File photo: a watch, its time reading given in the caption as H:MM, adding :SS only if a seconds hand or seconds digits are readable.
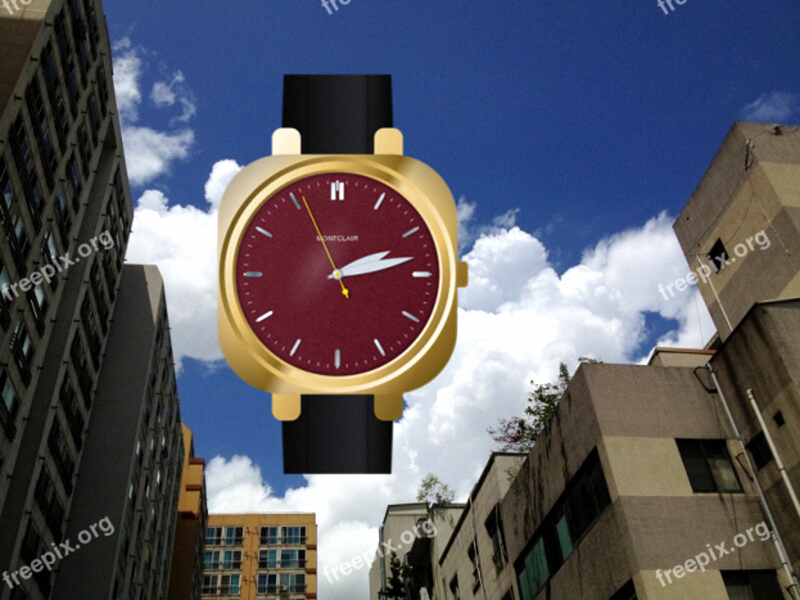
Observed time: 2:12:56
